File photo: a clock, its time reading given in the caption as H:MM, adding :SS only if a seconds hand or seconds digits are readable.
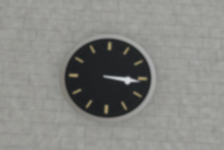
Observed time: 3:16
